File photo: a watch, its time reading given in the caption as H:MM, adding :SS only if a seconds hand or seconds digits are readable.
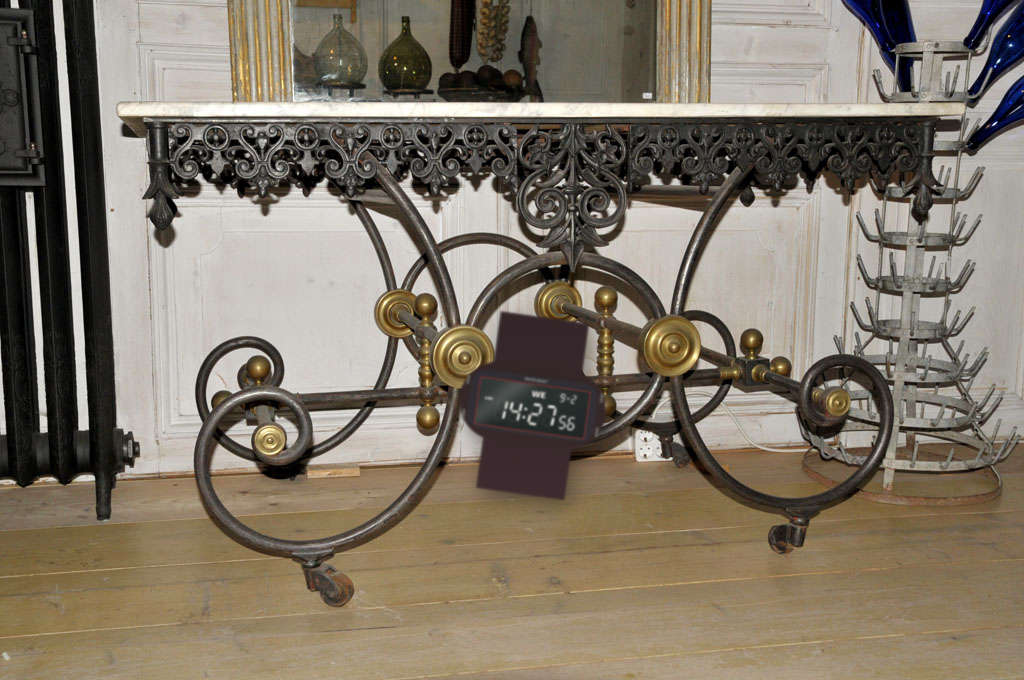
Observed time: 14:27:56
